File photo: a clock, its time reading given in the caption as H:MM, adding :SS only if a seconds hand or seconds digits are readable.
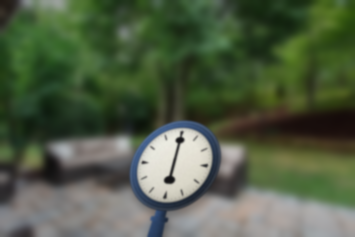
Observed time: 6:00
